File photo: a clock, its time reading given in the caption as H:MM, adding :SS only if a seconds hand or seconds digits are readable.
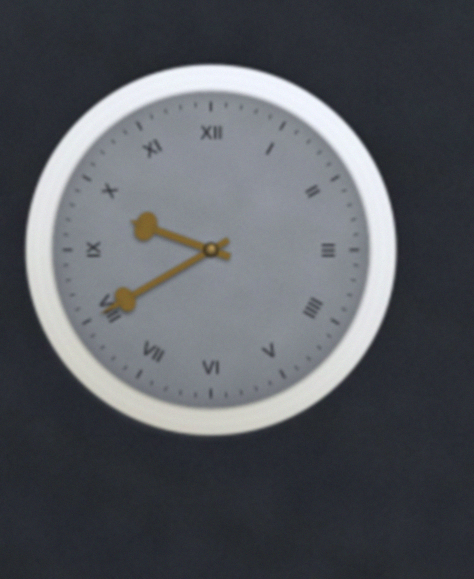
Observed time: 9:40
